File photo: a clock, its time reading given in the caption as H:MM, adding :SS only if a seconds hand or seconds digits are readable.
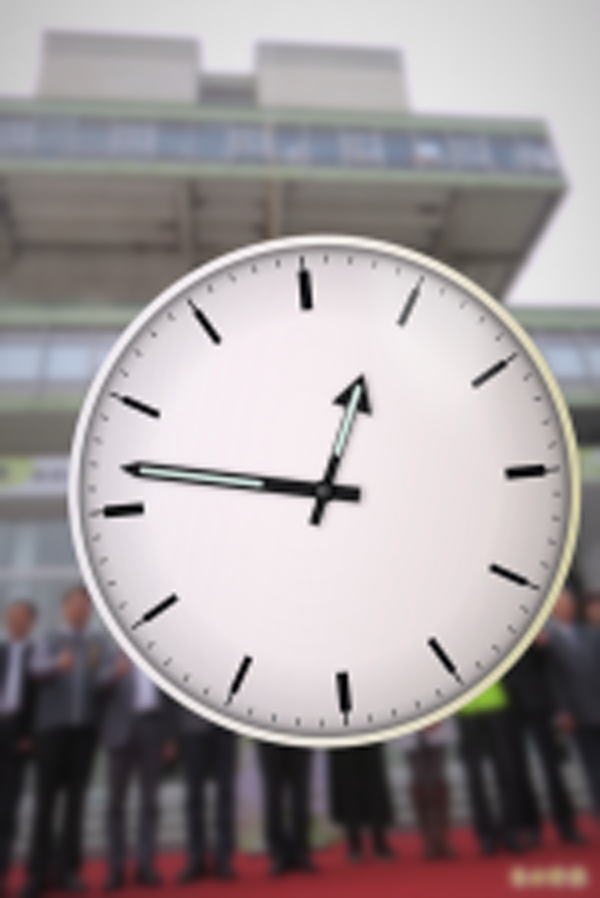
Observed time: 12:47
